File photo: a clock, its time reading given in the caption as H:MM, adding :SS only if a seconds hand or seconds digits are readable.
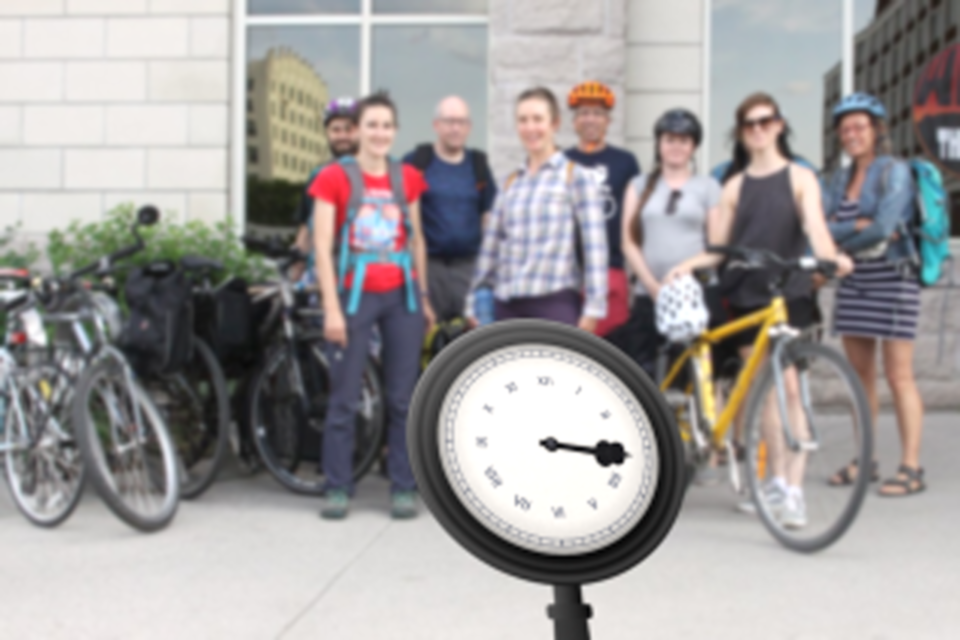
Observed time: 3:16
